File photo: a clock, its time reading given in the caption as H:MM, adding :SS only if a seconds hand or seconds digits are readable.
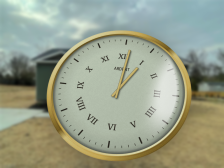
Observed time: 1:01
